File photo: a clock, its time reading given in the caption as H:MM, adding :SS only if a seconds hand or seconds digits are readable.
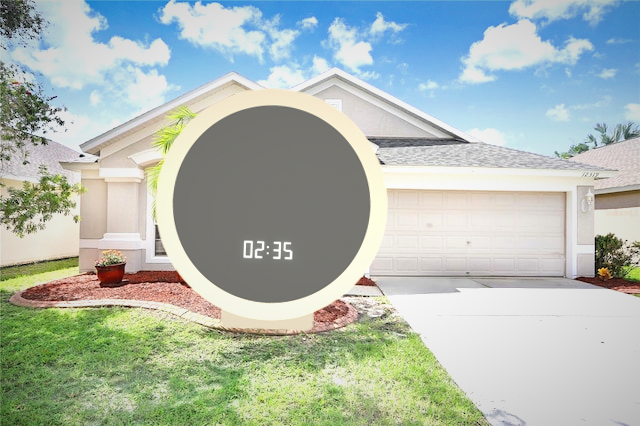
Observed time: 2:35
